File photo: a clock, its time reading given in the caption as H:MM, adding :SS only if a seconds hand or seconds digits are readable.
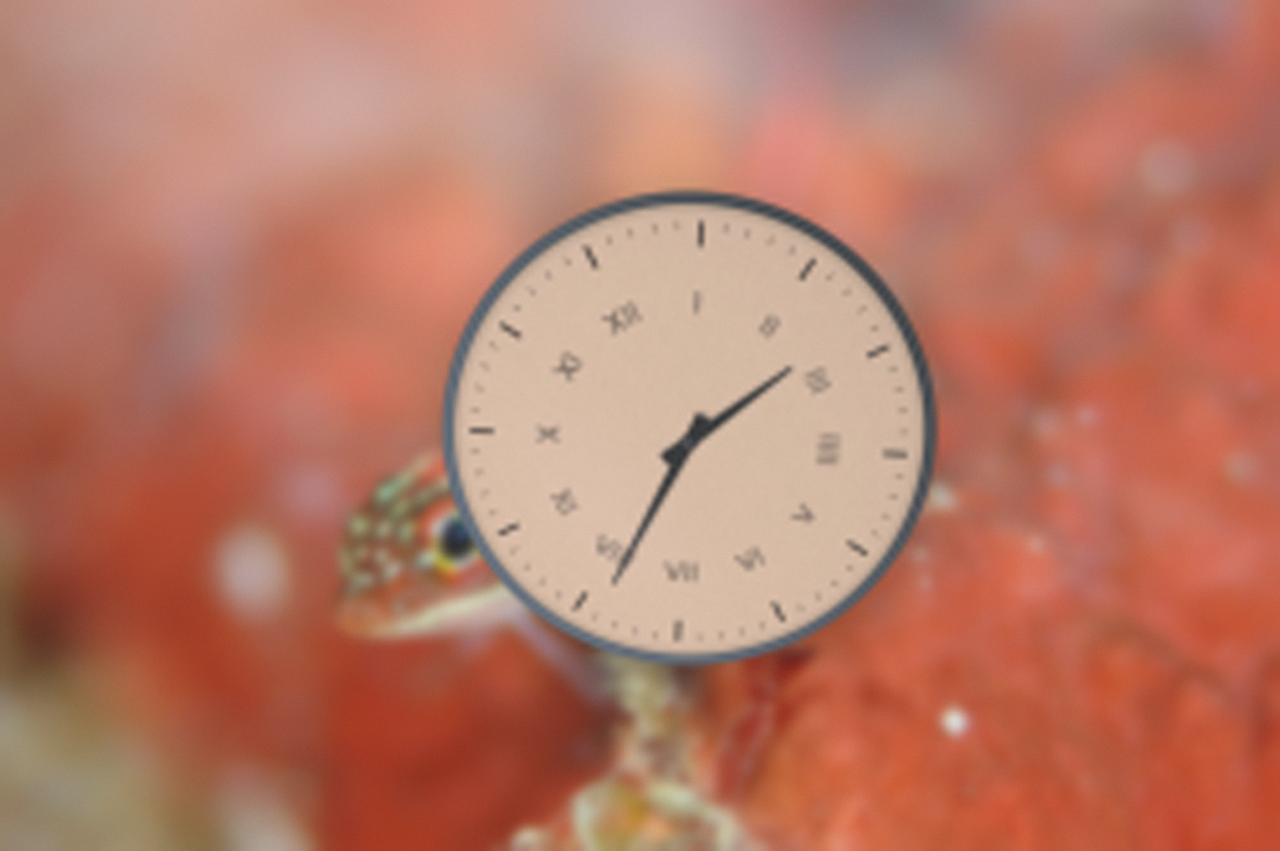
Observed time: 2:39
